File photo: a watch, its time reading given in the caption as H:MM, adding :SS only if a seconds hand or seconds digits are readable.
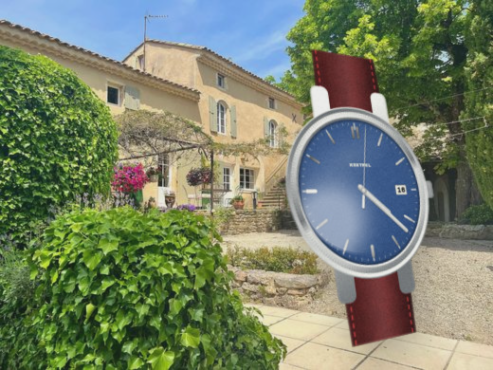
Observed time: 4:22:02
